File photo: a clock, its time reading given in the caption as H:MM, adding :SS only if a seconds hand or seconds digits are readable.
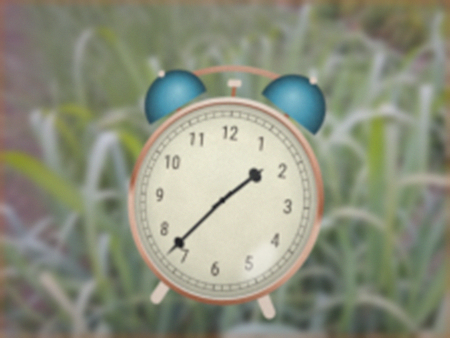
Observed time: 1:37
